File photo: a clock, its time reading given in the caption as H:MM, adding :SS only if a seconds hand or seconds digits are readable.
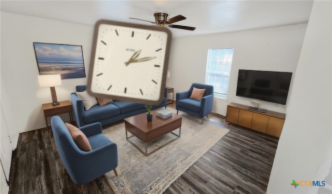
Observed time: 1:12
